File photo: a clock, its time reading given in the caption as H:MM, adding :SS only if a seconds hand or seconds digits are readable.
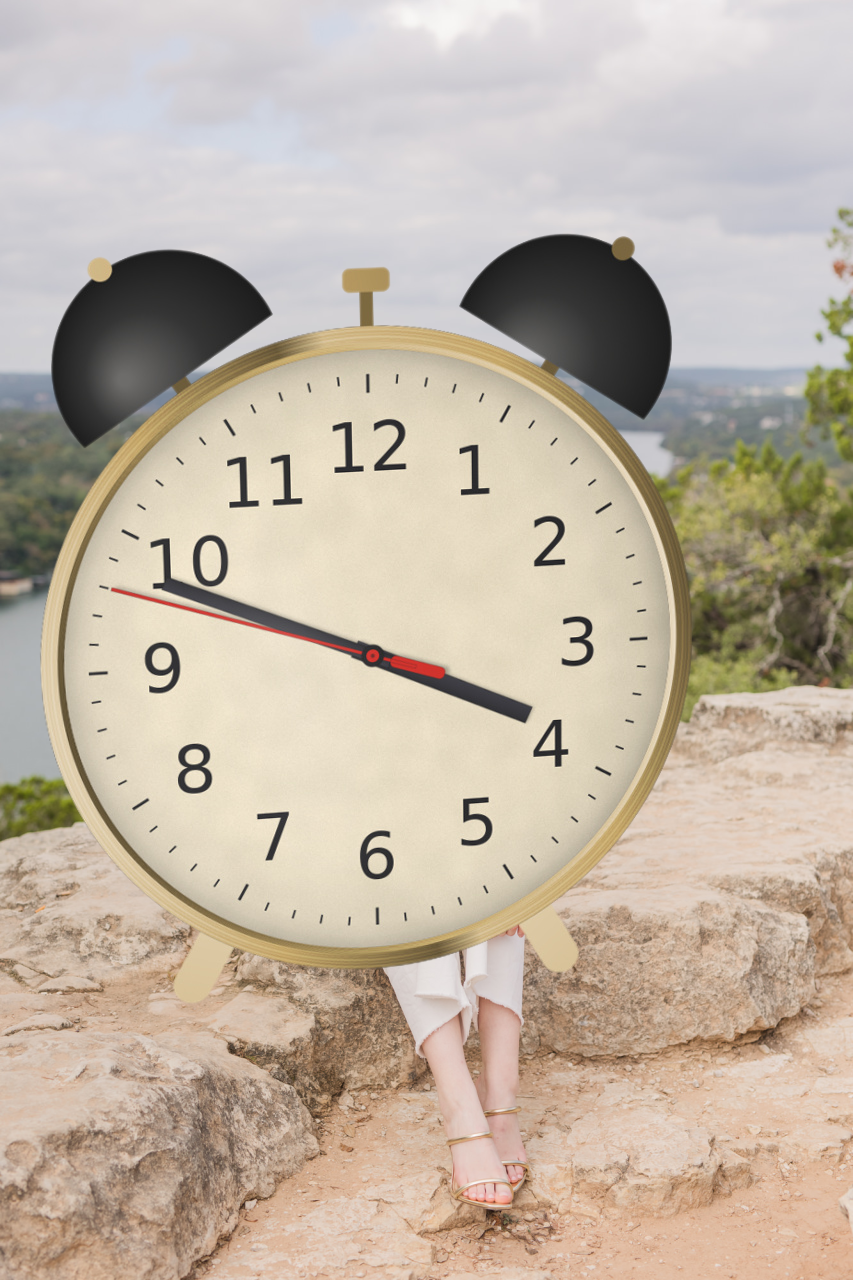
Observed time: 3:48:48
